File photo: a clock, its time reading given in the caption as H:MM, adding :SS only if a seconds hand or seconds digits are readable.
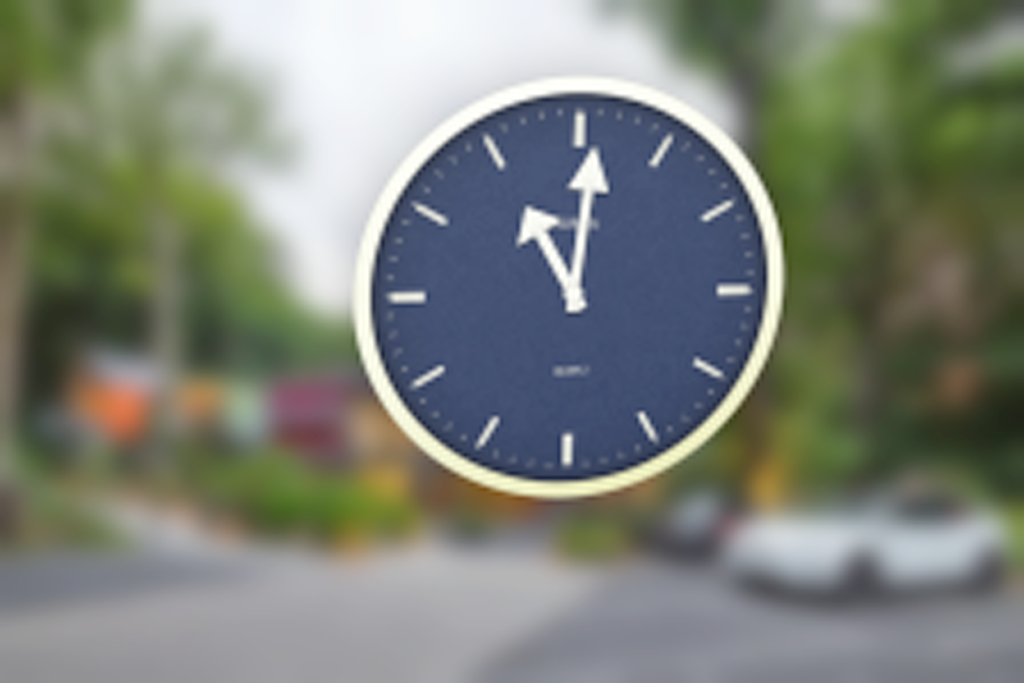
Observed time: 11:01
